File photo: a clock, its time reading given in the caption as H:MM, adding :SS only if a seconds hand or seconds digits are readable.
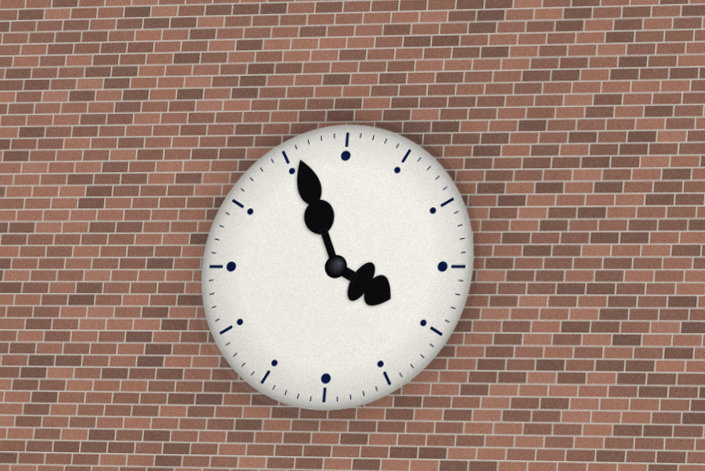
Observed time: 3:56
